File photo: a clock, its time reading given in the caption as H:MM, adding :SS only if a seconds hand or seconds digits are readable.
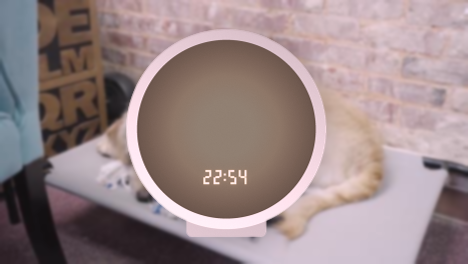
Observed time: 22:54
